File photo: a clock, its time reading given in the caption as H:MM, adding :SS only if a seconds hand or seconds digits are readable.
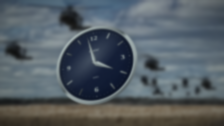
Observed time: 3:58
